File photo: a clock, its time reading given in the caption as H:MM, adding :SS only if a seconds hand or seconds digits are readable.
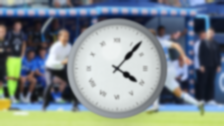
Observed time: 4:07
